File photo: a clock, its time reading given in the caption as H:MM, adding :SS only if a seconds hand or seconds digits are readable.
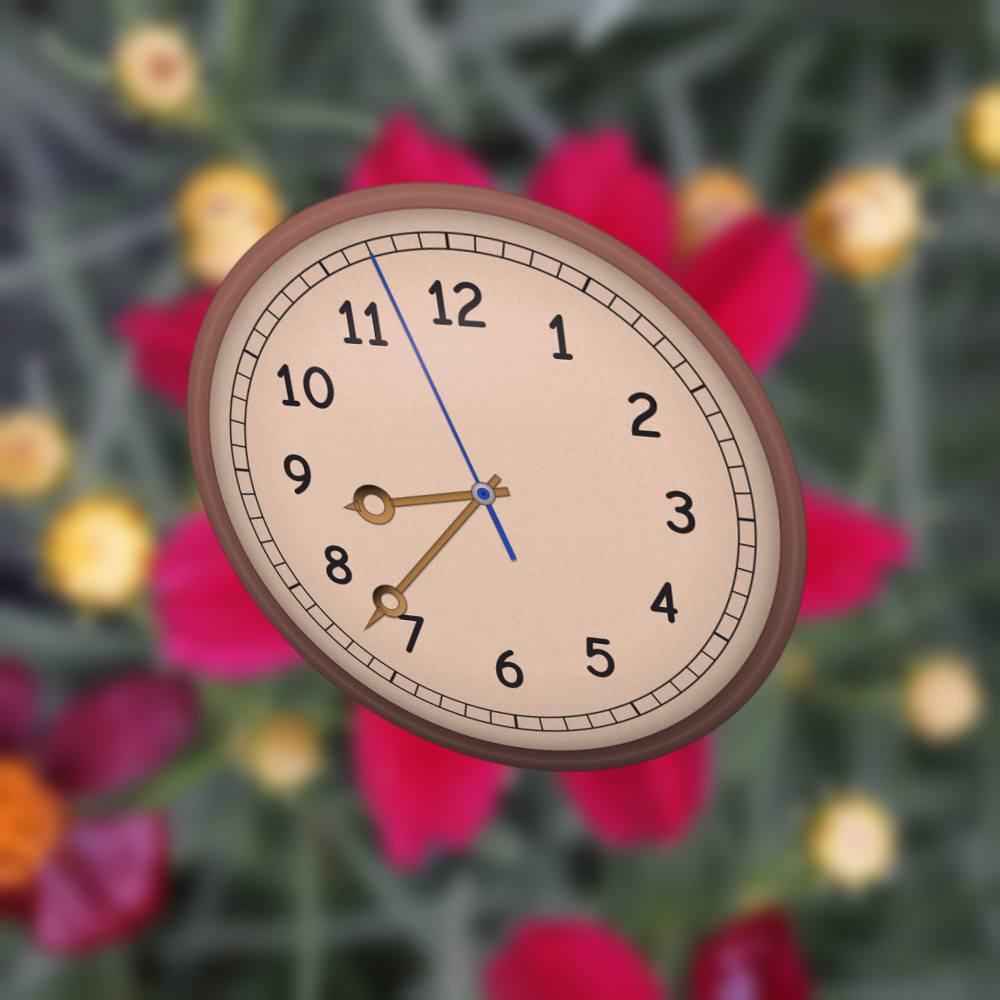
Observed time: 8:36:57
